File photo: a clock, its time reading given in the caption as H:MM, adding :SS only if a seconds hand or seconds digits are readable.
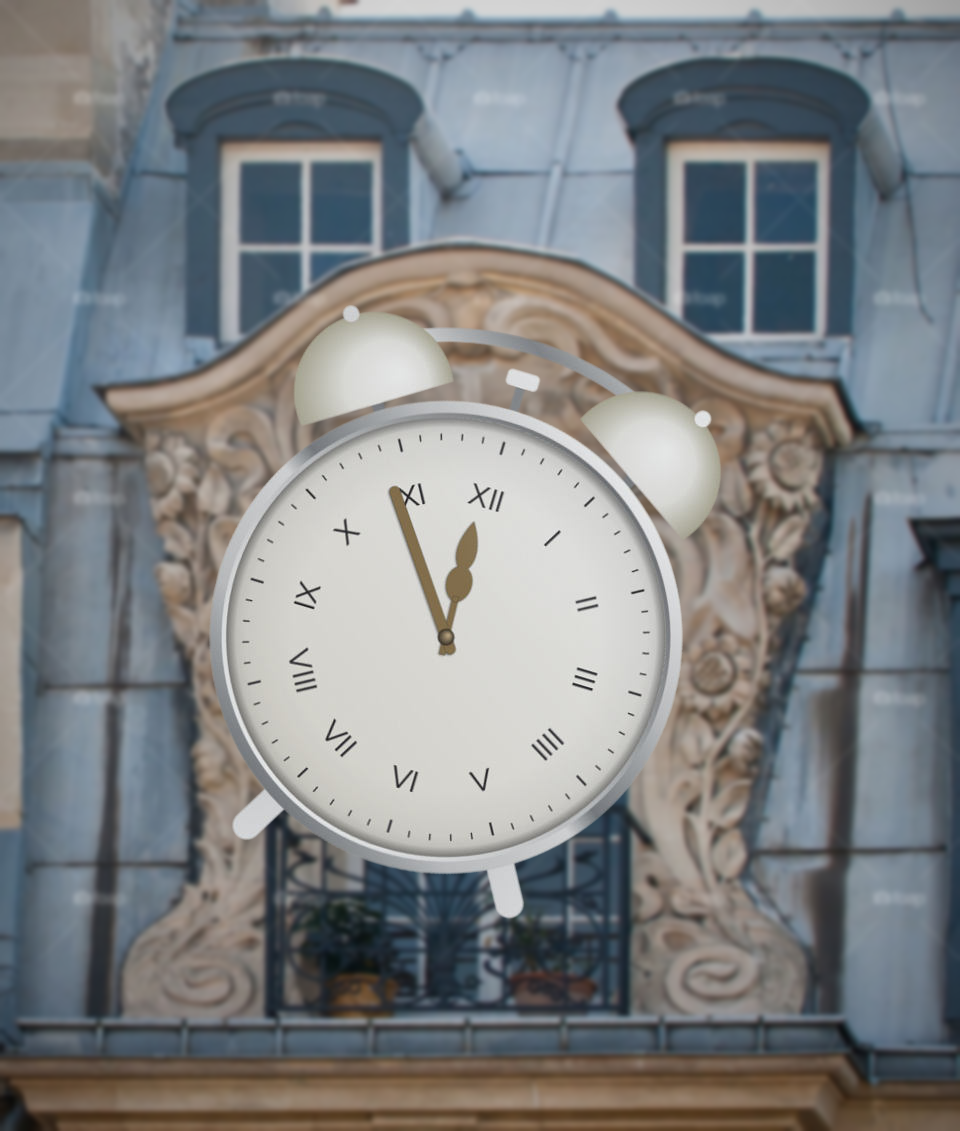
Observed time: 11:54
